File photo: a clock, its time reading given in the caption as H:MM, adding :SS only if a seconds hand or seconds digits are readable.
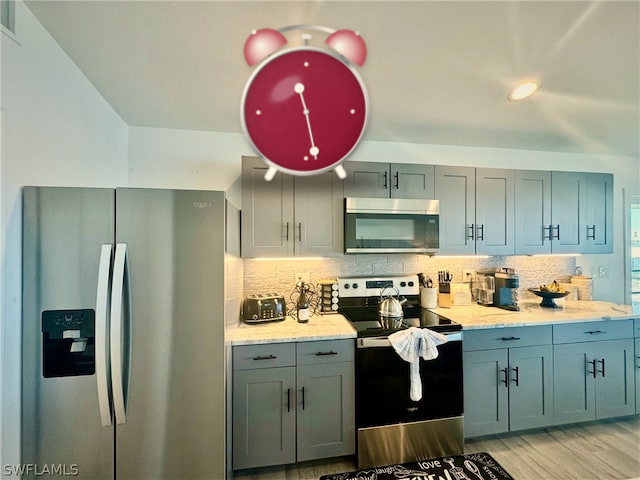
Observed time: 11:28
